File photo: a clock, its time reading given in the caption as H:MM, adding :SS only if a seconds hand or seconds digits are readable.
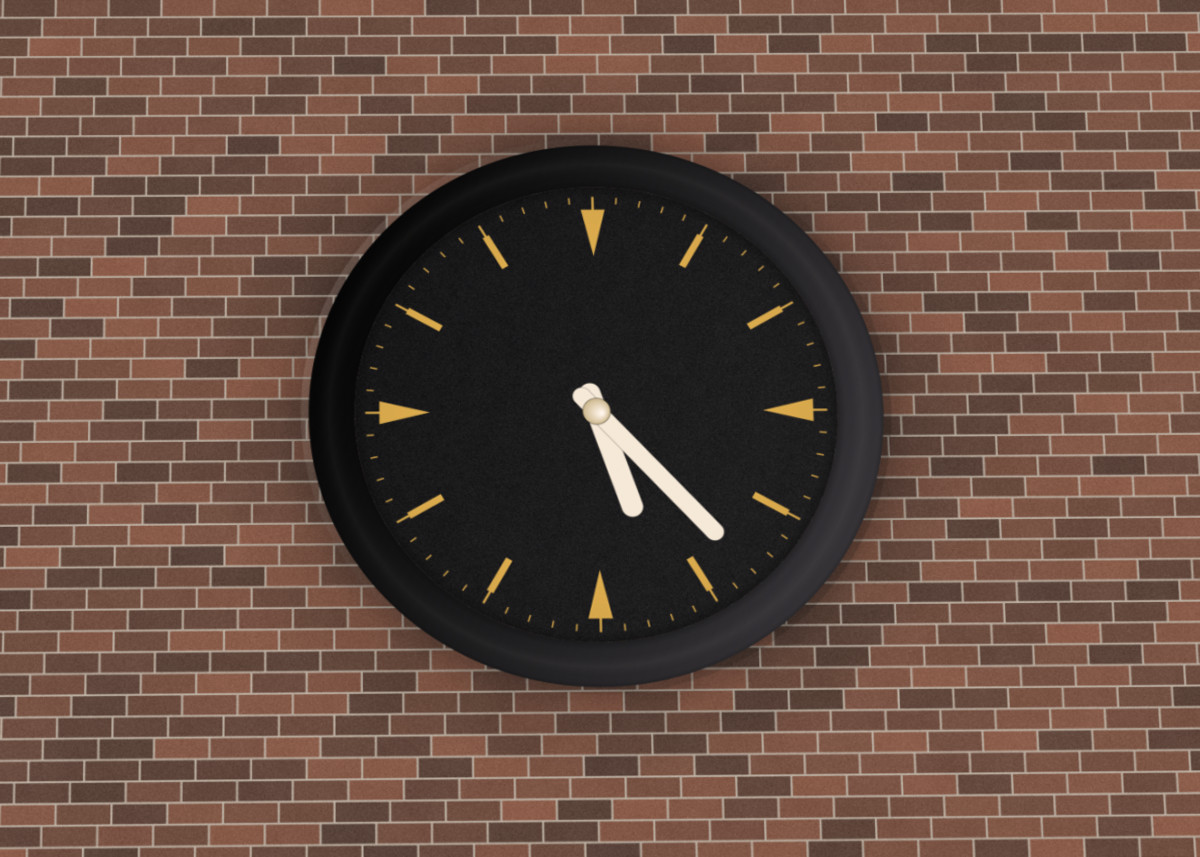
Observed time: 5:23
